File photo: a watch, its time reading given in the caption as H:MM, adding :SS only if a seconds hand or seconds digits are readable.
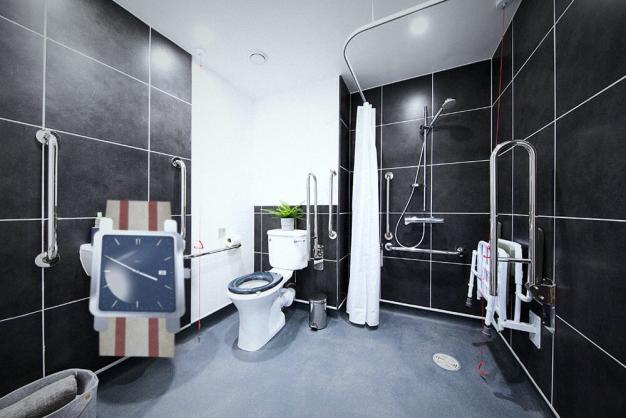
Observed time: 3:50
